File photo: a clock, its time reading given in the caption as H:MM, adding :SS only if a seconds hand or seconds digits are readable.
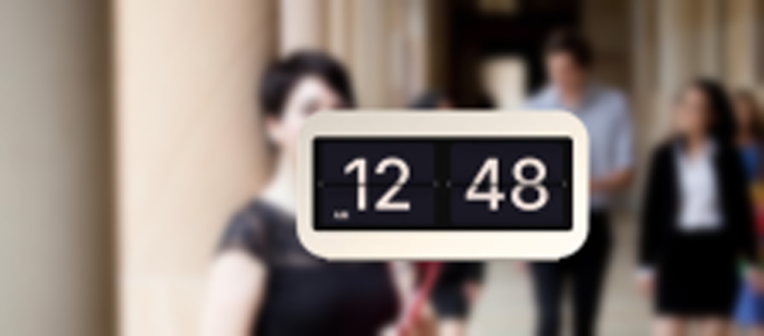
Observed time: 12:48
